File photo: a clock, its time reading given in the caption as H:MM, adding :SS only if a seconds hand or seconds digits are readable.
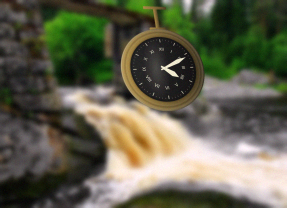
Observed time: 4:11
